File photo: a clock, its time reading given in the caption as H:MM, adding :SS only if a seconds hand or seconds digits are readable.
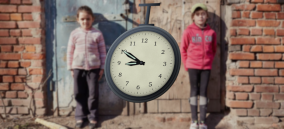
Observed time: 8:50
